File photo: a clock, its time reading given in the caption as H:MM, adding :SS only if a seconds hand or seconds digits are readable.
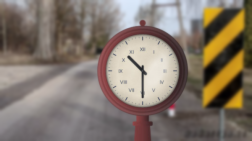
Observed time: 10:30
